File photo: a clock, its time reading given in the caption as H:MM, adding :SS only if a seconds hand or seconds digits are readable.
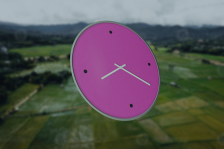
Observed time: 8:21
